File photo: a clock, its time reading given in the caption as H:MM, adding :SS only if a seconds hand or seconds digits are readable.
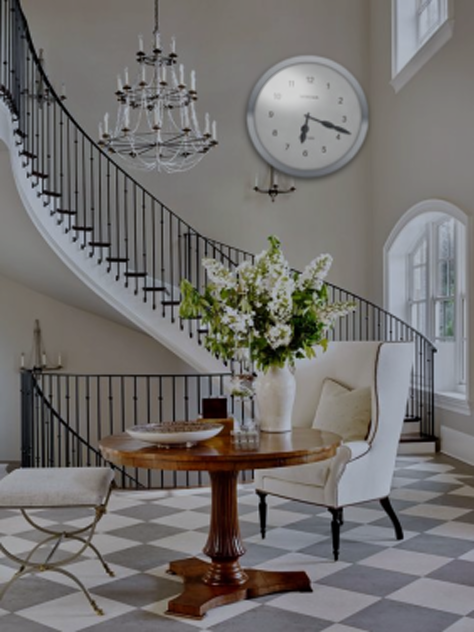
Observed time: 6:18
